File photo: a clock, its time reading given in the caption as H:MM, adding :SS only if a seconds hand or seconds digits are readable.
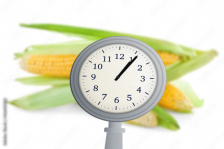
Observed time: 1:06
